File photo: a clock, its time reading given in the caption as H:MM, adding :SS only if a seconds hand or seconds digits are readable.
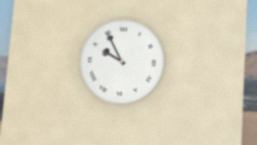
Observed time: 9:55
